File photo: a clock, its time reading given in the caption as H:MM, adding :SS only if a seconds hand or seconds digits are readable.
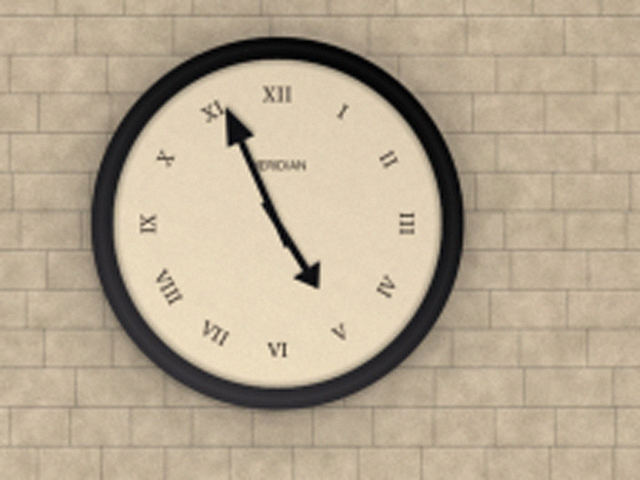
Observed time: 4:56
